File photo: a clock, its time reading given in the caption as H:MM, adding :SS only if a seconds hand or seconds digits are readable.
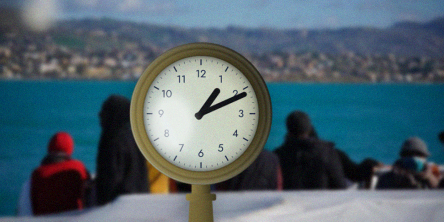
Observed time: 1:11
